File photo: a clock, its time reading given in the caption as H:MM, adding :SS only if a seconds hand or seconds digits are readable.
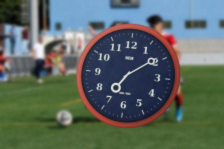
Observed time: 7:09
